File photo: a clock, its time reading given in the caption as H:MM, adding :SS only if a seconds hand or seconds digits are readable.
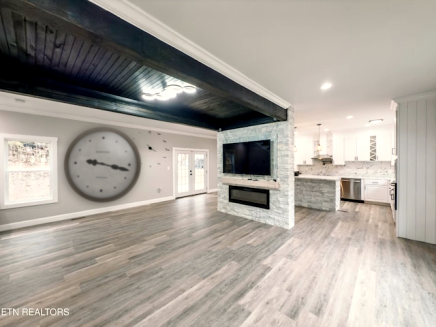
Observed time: 9:17
